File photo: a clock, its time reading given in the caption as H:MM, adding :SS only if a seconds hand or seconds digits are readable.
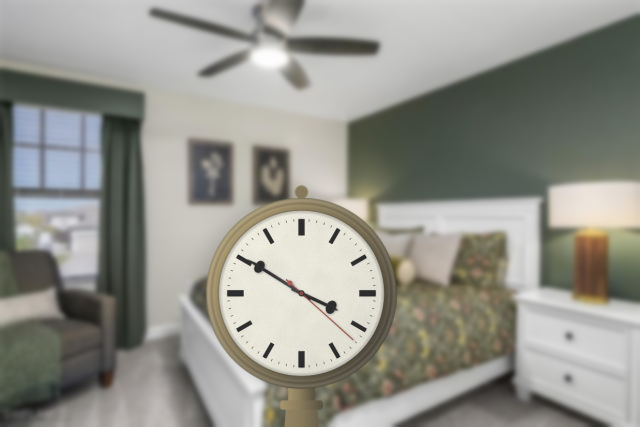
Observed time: 3:50:22
